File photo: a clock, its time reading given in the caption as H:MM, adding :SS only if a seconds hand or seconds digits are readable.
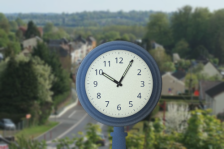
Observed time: 10:05
